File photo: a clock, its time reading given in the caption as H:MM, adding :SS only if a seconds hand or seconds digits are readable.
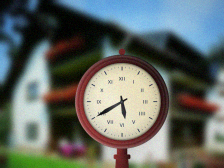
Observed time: 5:40
